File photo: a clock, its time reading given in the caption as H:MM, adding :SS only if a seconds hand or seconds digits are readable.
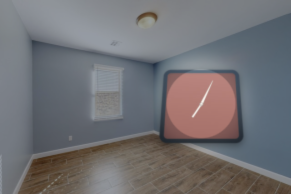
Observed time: 7:04
